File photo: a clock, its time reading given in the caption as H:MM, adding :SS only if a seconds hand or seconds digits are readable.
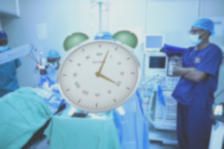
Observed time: 4:03
